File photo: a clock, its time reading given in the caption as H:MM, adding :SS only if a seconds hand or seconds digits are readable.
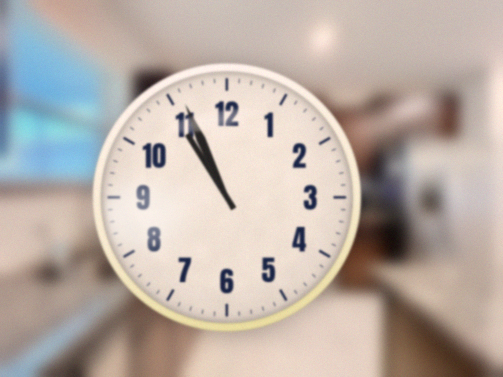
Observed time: 10:56
